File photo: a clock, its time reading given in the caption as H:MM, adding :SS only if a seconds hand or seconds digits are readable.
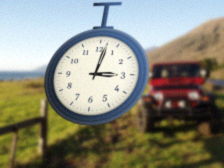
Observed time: 3:02
